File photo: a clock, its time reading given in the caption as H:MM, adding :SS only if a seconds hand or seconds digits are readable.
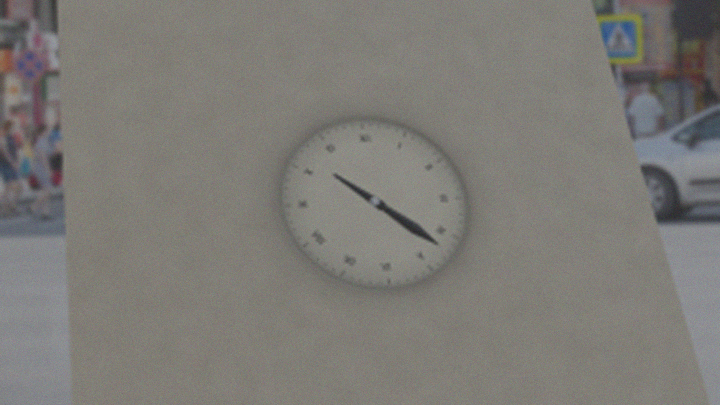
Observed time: 10:22
